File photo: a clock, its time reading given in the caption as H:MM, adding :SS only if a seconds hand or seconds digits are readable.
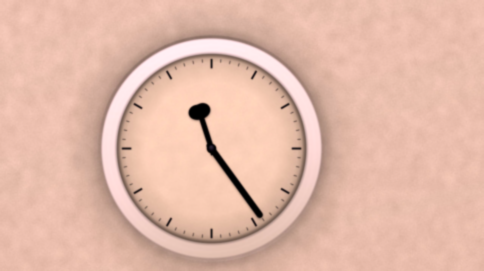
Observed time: 11:24
